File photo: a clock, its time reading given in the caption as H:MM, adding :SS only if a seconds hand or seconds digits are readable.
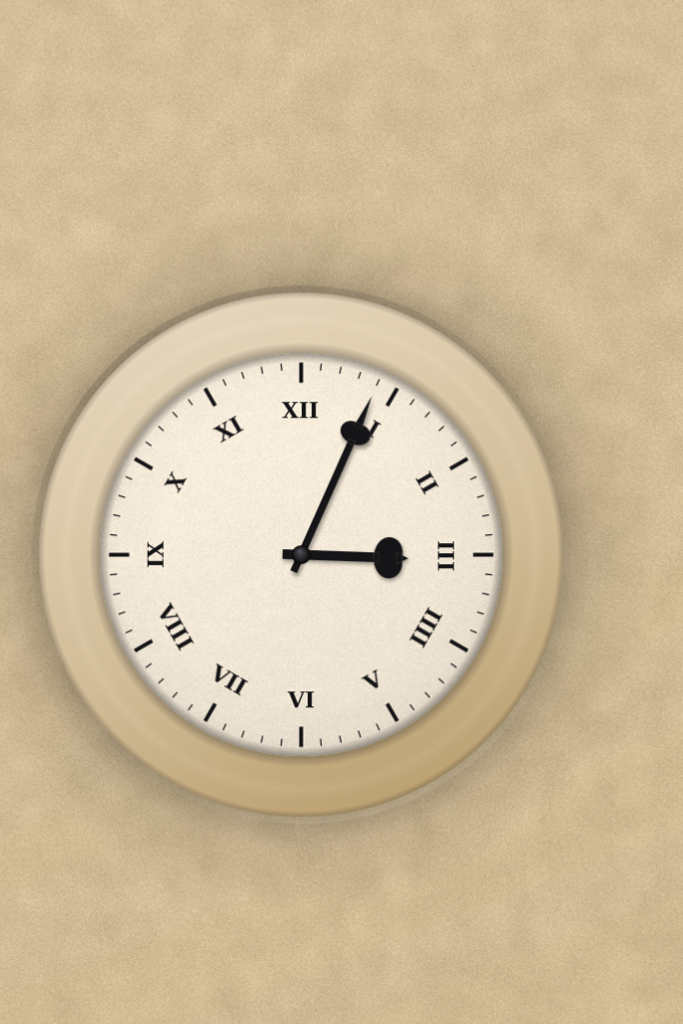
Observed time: 3:04
